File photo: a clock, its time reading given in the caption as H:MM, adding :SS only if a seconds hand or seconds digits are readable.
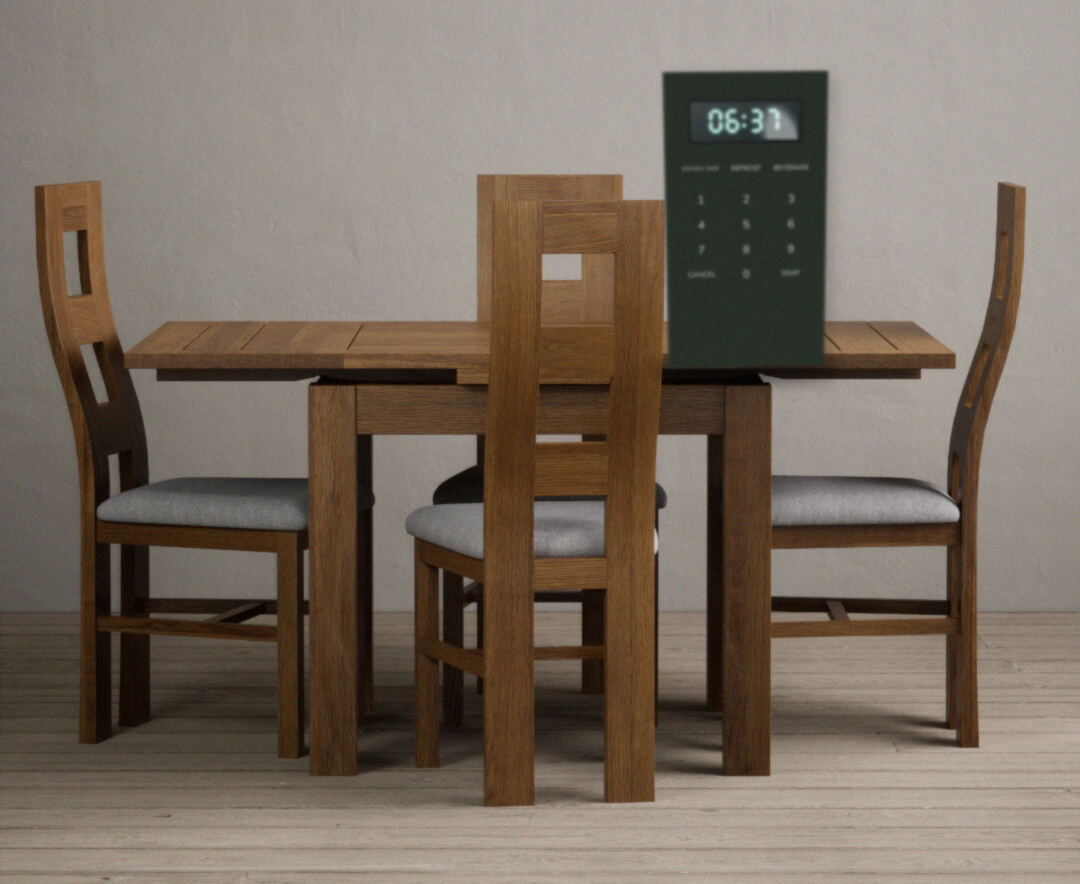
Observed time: 6:37
